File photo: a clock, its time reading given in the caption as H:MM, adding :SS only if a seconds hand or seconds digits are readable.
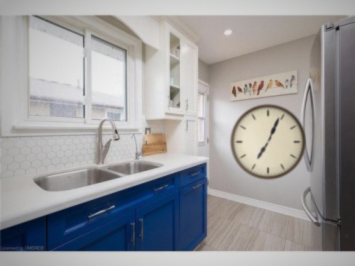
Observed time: 7:04
